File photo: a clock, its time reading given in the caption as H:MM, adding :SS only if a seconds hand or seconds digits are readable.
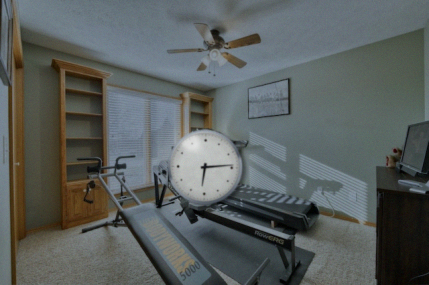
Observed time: 6:14
